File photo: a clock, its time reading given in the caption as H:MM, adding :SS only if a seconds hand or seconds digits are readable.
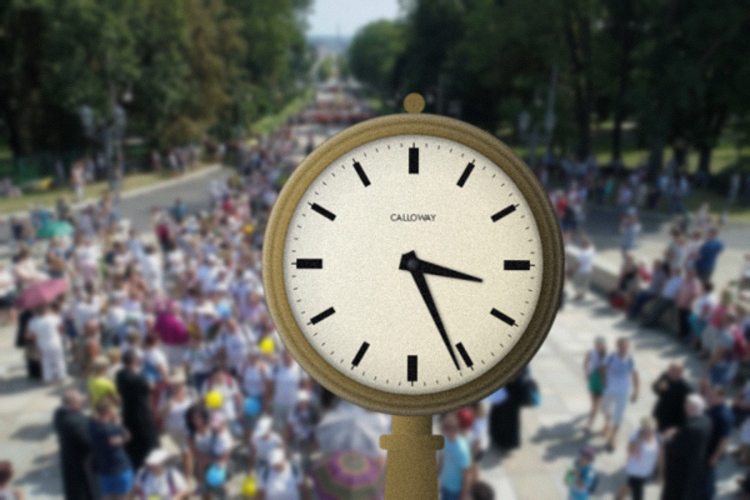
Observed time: 3:26
